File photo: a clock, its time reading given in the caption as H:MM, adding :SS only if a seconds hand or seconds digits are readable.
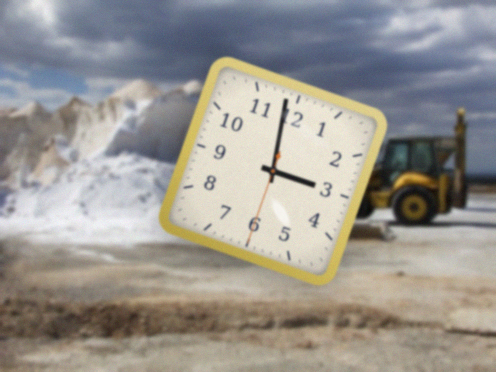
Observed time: 2:58:30
